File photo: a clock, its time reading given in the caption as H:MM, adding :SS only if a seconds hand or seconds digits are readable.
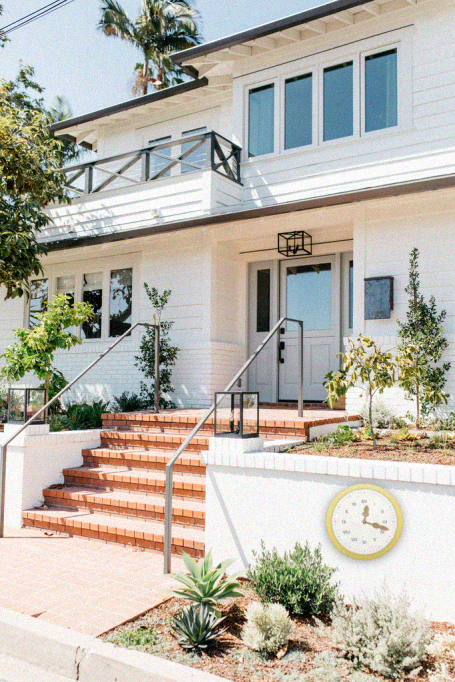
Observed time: 12:18
